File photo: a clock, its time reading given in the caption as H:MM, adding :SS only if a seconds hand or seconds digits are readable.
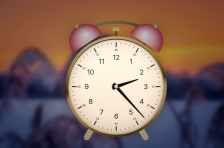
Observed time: 2:23
